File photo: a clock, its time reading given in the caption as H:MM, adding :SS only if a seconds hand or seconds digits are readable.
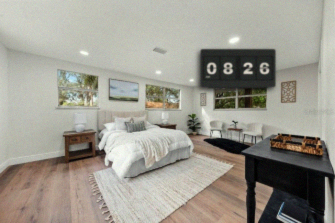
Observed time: 8:26
